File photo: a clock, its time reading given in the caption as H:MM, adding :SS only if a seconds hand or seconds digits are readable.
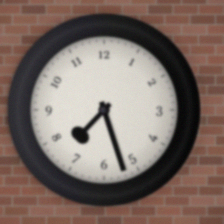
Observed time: 7:27
